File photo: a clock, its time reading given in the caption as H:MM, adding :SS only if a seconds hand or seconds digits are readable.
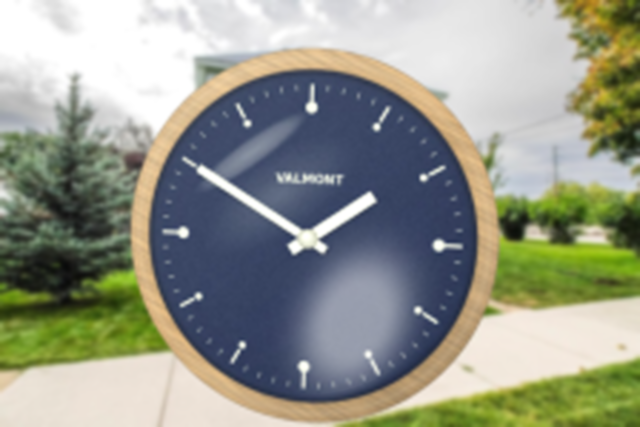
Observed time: 1:50
